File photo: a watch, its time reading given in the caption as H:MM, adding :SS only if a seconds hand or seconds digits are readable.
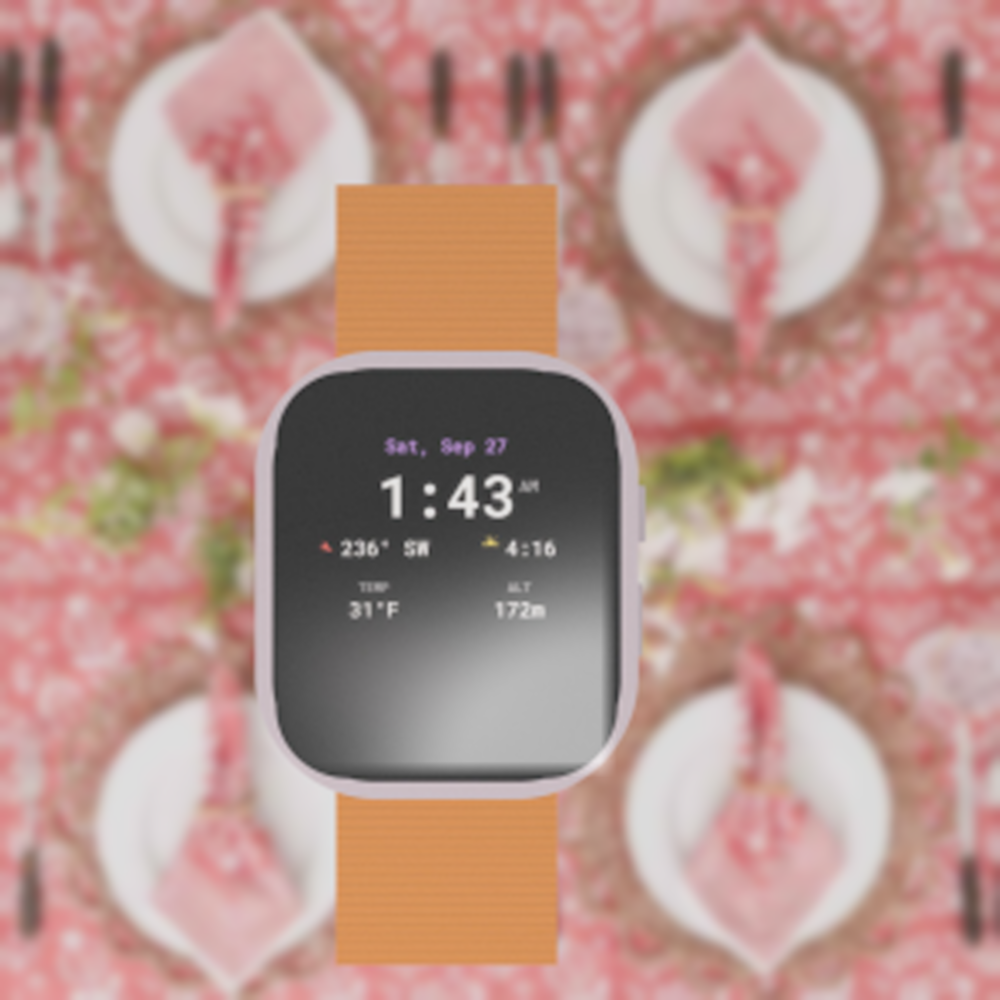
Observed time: 1:43
